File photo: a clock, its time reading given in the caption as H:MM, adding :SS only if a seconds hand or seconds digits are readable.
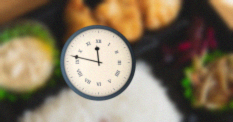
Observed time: 11:47
